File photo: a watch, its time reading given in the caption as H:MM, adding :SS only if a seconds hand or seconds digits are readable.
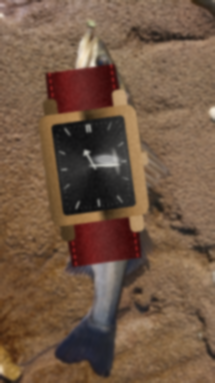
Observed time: 11:16
